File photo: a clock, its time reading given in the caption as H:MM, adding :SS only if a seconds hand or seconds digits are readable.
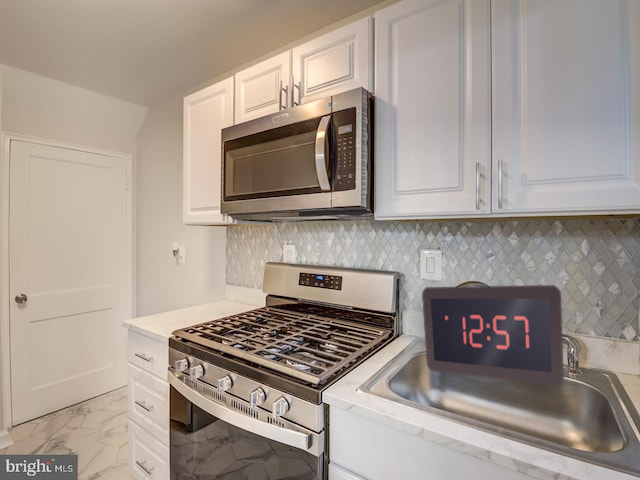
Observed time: 12:57
